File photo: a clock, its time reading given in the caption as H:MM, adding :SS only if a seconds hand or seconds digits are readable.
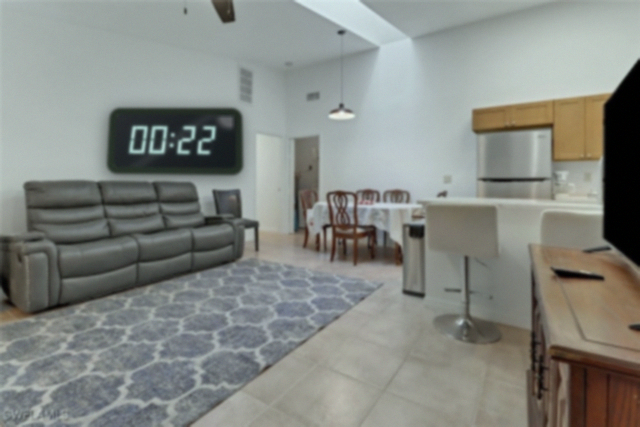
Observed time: 0:22
